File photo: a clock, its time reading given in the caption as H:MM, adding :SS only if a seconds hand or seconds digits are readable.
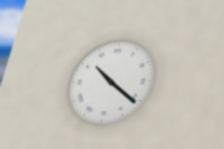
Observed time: 10:21
